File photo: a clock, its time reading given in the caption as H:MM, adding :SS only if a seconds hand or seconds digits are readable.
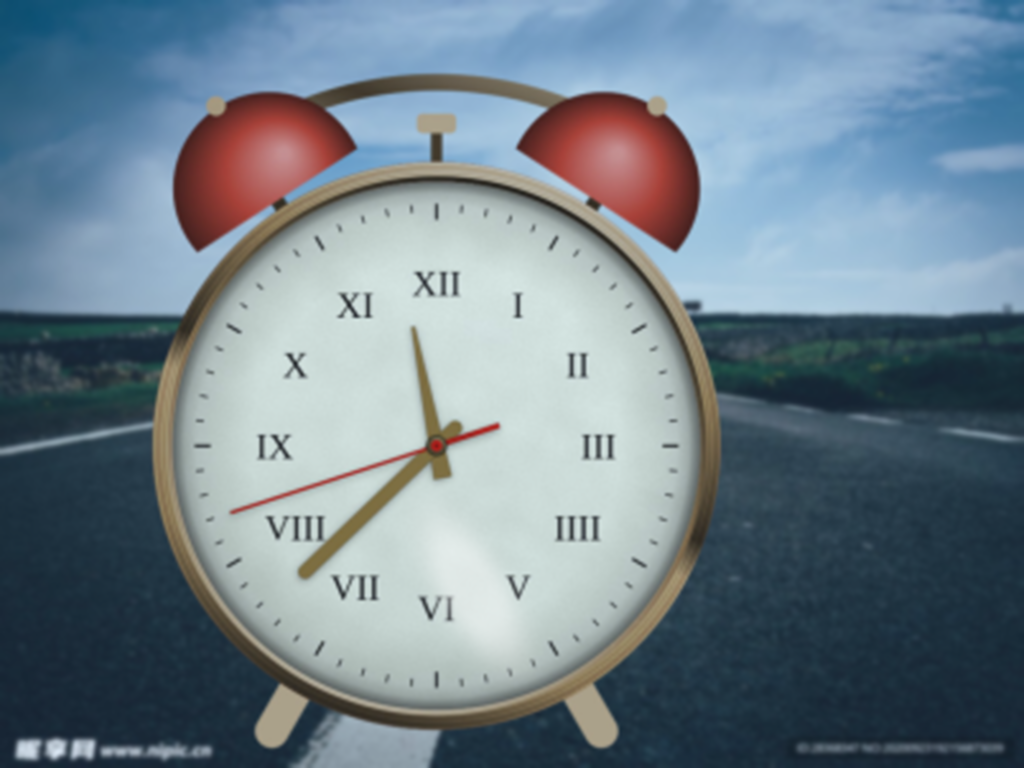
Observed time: 11:37:42
